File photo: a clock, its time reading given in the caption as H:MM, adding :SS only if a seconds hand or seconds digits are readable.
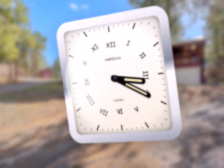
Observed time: 3:20
